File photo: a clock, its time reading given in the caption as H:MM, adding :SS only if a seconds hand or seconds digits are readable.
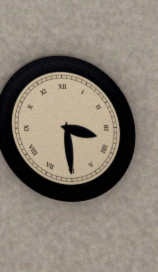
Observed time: 3:30
